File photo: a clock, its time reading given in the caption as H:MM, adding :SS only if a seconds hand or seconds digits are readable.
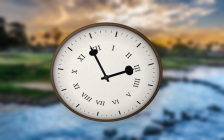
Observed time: 2:59
